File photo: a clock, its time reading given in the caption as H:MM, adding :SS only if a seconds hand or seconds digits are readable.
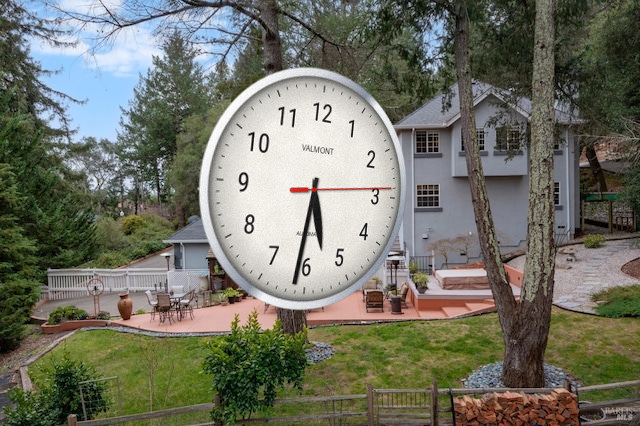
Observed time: 5:31:14
